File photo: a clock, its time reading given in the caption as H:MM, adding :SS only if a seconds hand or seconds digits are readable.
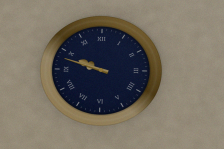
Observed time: 9:48
